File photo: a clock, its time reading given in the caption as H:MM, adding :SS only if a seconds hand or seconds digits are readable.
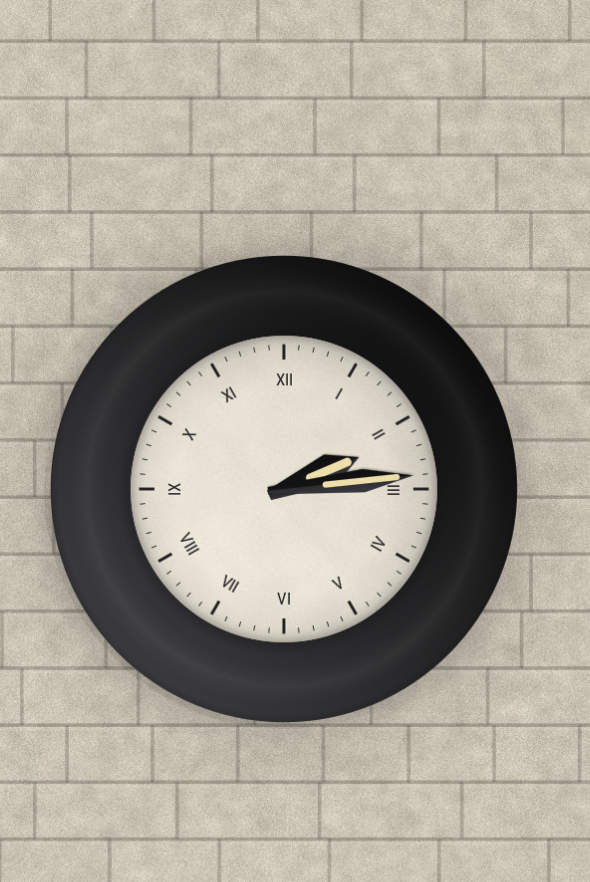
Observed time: 2:14
